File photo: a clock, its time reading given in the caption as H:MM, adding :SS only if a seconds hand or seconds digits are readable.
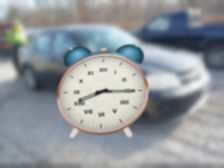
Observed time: 8:15
